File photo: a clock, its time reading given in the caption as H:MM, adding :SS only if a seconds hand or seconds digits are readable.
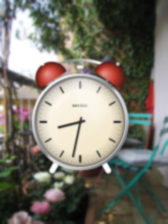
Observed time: 8:32
